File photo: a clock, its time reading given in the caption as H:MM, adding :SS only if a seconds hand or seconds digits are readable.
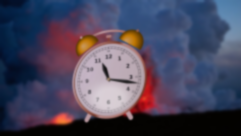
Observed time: 11:17
